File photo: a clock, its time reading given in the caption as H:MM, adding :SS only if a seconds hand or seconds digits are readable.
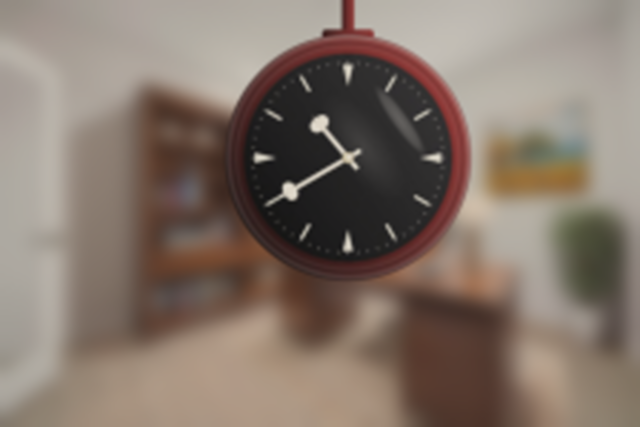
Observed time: 10:40
